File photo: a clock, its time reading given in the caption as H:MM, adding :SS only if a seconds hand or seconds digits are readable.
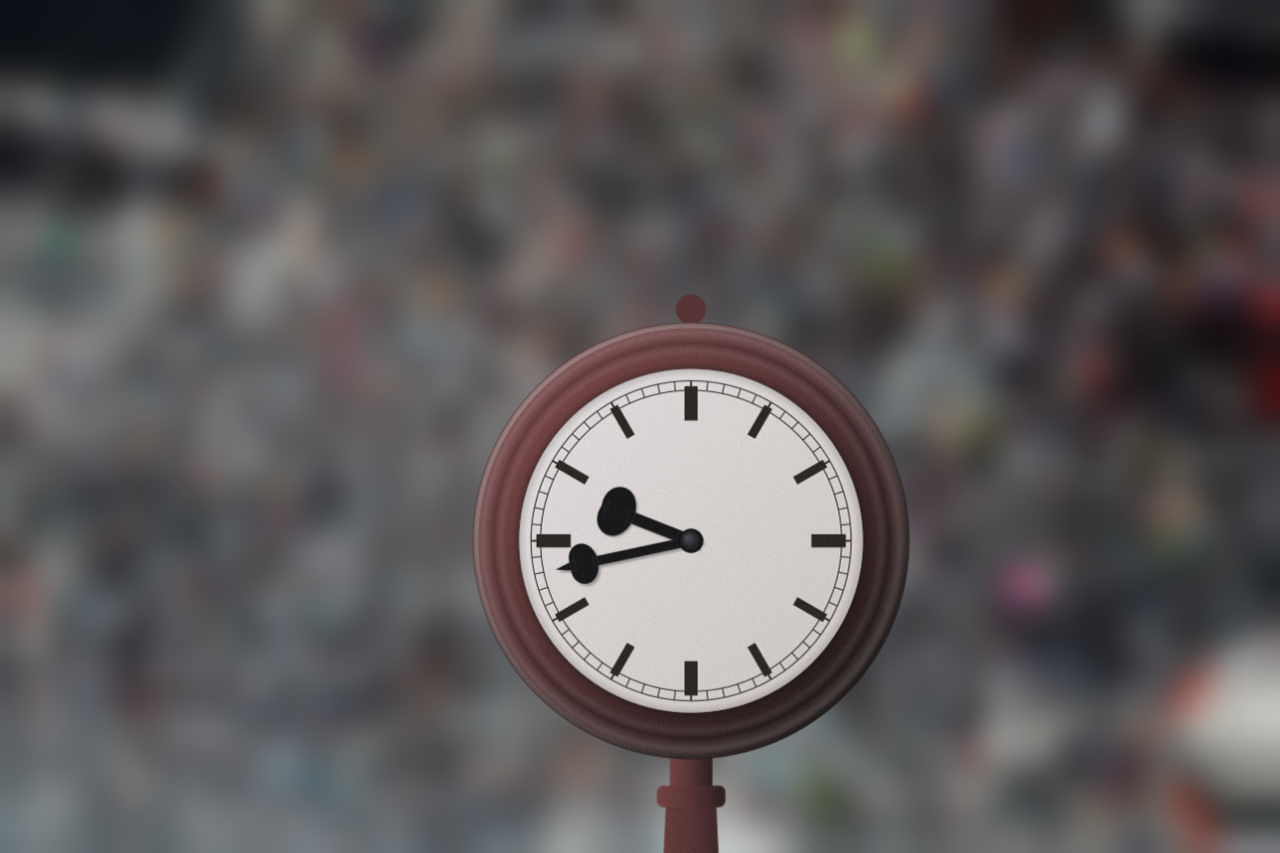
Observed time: 9:43
